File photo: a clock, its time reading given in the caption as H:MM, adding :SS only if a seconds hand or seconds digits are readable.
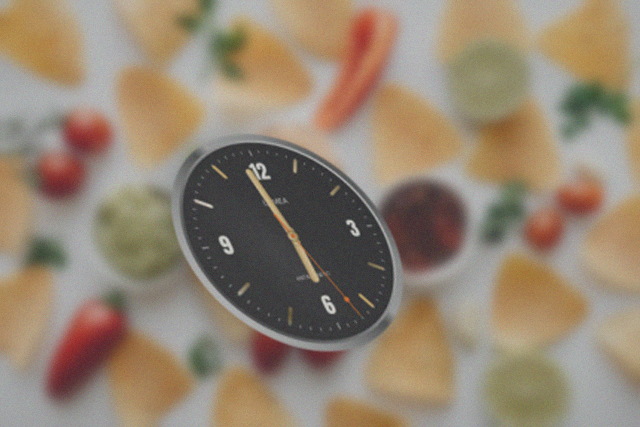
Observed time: 5:58:27
